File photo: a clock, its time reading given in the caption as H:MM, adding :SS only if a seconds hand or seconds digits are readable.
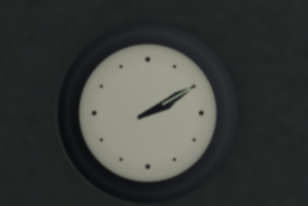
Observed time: 2:10
